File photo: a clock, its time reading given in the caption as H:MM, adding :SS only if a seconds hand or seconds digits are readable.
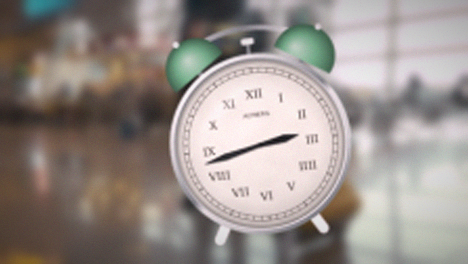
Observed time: 2:43
